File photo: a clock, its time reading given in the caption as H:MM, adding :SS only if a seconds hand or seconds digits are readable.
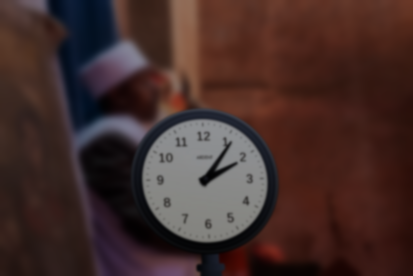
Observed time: 2:06
